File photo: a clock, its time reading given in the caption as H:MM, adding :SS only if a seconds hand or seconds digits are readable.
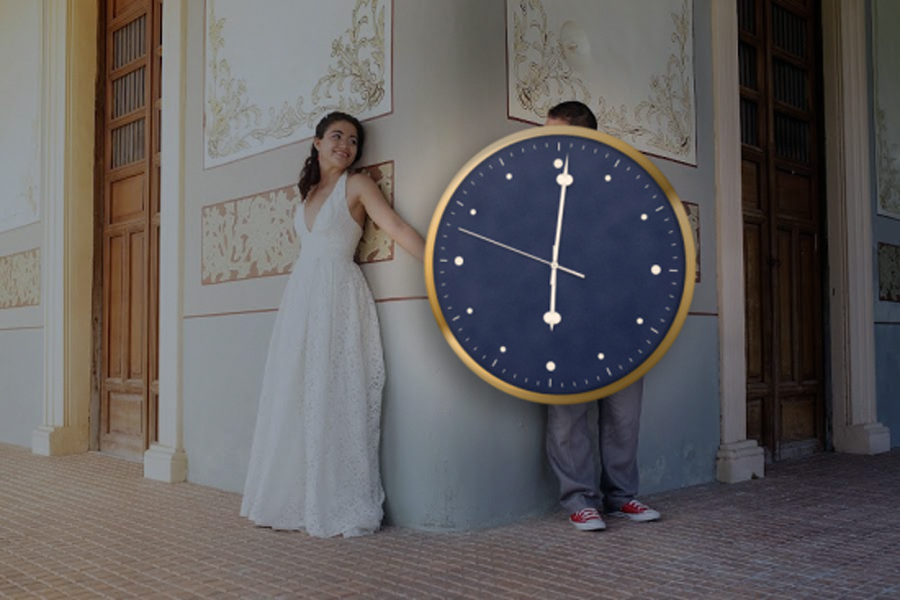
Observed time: 6:00:48
